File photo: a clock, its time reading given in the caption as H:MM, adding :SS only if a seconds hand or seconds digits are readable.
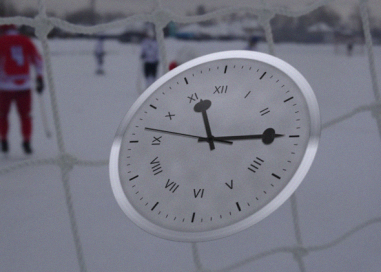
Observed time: 11:14:47
